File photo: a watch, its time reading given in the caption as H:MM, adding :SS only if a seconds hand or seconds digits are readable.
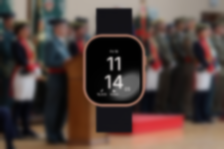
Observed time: 11:14
